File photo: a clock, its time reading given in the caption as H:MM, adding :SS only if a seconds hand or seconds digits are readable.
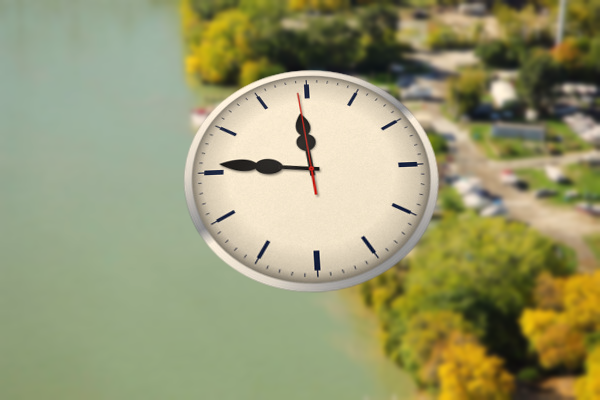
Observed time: 11:45:59
